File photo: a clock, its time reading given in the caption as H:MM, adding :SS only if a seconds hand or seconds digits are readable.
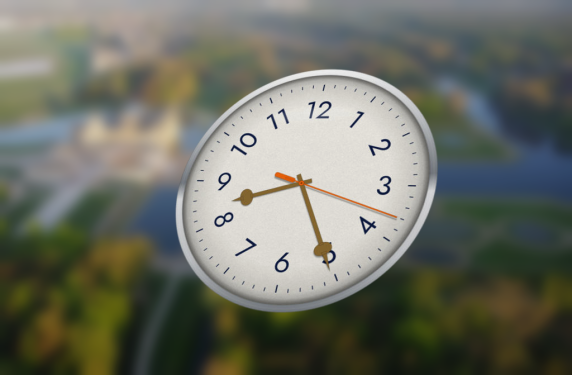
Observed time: 8:25:18
